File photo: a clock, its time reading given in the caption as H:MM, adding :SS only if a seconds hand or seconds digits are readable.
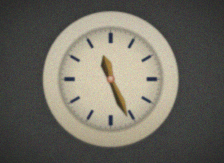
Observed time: 11:26
